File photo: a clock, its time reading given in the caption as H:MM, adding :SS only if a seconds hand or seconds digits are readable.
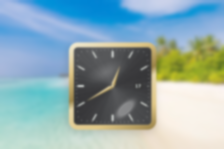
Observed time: 12:40
